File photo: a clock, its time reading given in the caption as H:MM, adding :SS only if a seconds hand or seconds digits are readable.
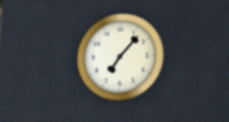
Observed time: 7:07
